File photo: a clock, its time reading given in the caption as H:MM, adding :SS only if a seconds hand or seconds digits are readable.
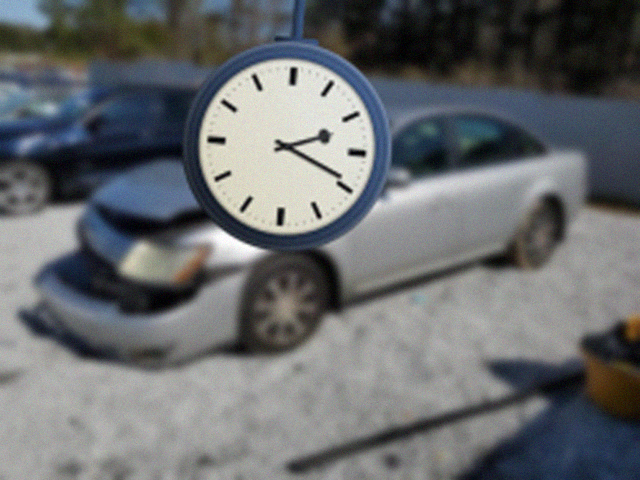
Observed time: 2:19
